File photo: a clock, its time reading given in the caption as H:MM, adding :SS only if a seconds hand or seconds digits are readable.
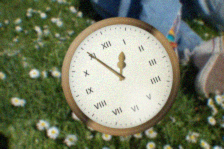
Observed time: 12:55
